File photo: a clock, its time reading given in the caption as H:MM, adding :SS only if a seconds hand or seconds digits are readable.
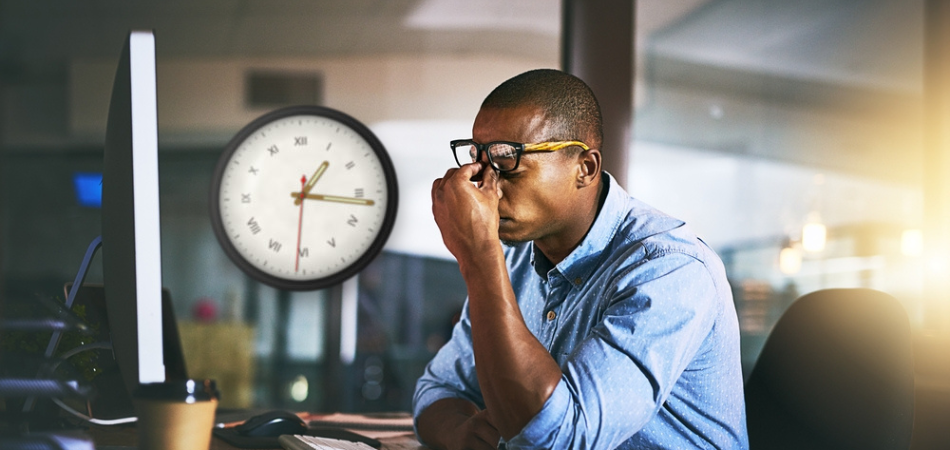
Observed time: 1:16:31
